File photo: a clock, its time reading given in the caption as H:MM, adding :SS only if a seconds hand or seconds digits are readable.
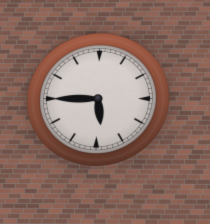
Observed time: 5:45
